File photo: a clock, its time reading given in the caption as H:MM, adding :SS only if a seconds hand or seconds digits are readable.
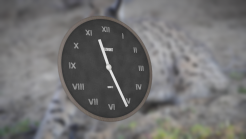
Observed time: 11:26
